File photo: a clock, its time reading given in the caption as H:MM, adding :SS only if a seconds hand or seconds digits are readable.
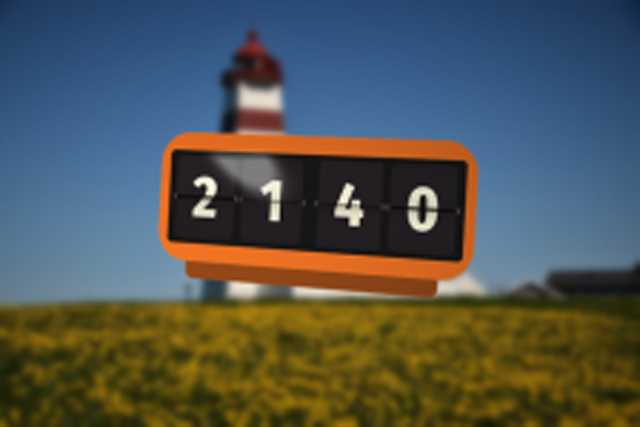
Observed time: 21:40
